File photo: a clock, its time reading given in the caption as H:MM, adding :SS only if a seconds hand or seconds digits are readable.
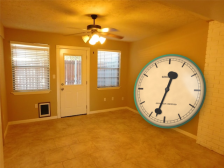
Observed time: 12:33
